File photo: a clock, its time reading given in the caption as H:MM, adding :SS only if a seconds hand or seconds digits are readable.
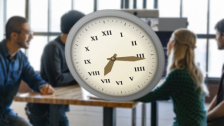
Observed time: 7:16
